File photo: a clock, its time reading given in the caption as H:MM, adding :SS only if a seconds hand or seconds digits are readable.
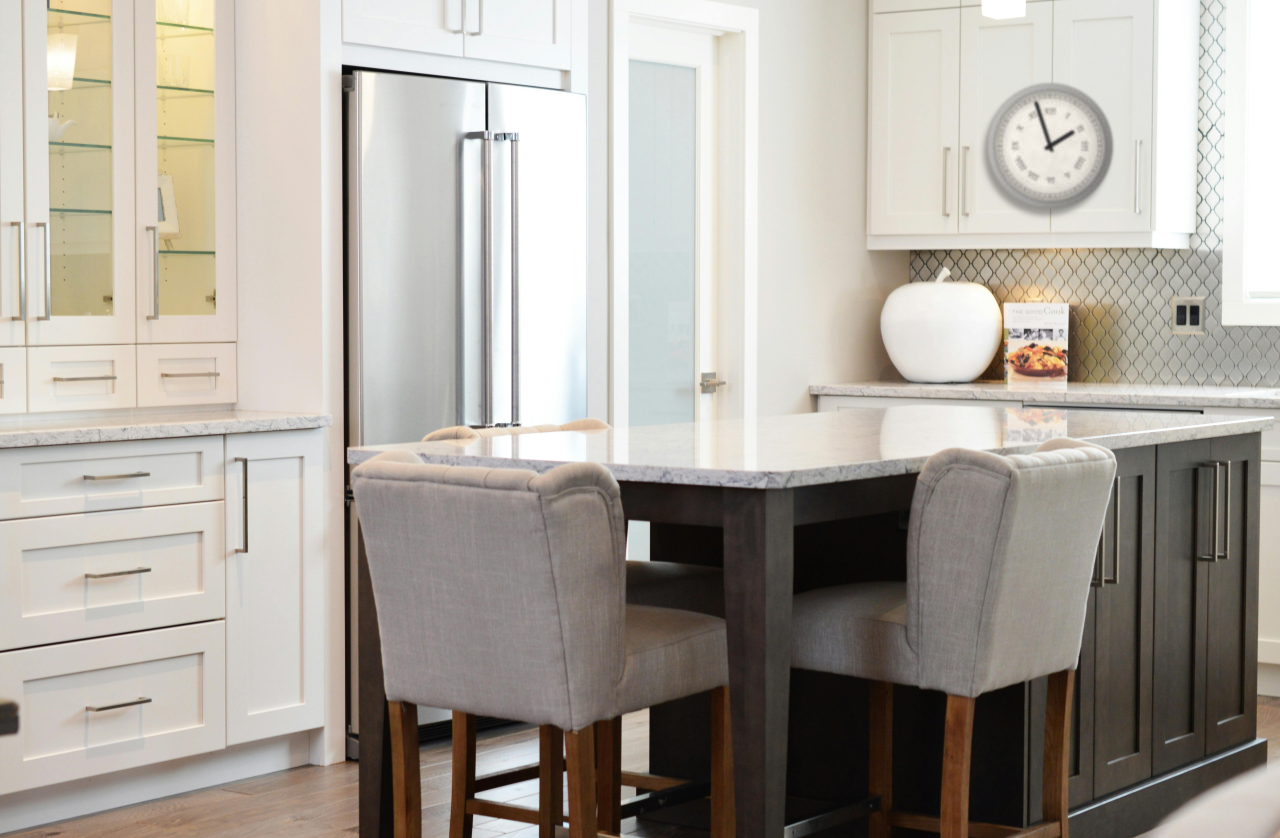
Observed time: 1:57
